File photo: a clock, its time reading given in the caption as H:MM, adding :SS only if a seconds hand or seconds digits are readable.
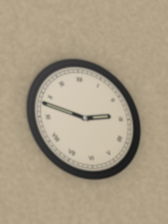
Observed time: 2:48
